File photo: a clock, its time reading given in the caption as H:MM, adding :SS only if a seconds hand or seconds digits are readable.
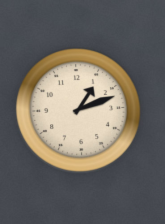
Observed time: 1:12
